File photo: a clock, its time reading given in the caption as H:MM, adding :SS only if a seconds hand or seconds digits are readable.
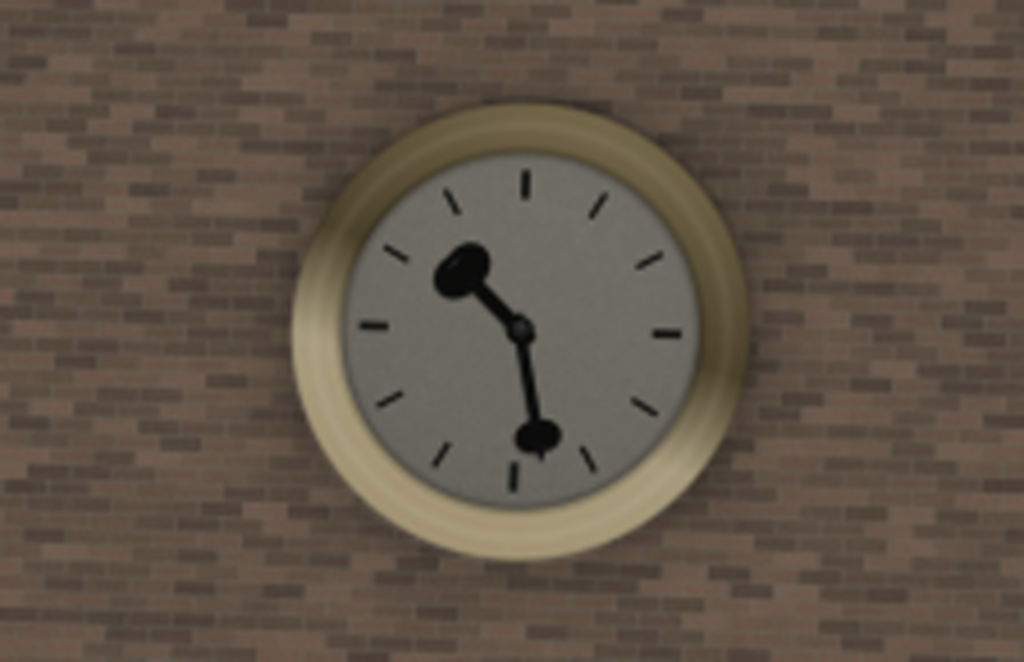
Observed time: 10:28
